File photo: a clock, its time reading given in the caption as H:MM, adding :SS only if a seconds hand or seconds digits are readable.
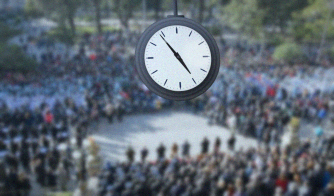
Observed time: 4:54
